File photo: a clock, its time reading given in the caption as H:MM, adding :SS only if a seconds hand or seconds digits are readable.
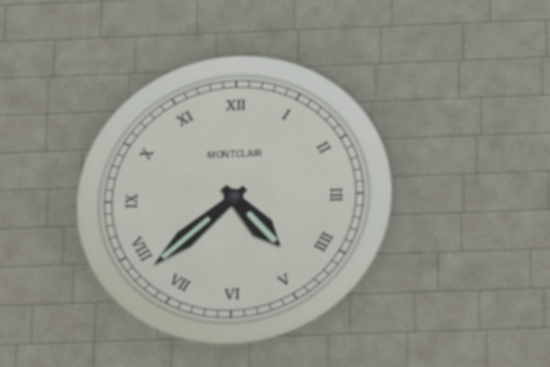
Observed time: 4:38
